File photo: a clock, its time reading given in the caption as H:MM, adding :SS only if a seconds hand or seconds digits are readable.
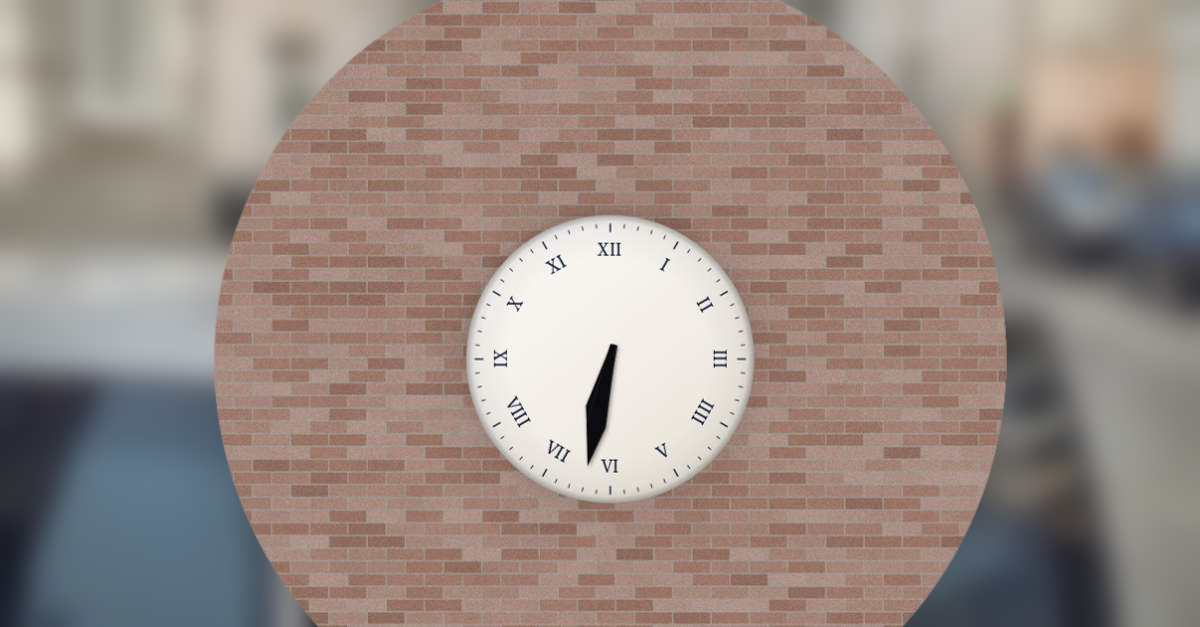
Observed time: 6:32
